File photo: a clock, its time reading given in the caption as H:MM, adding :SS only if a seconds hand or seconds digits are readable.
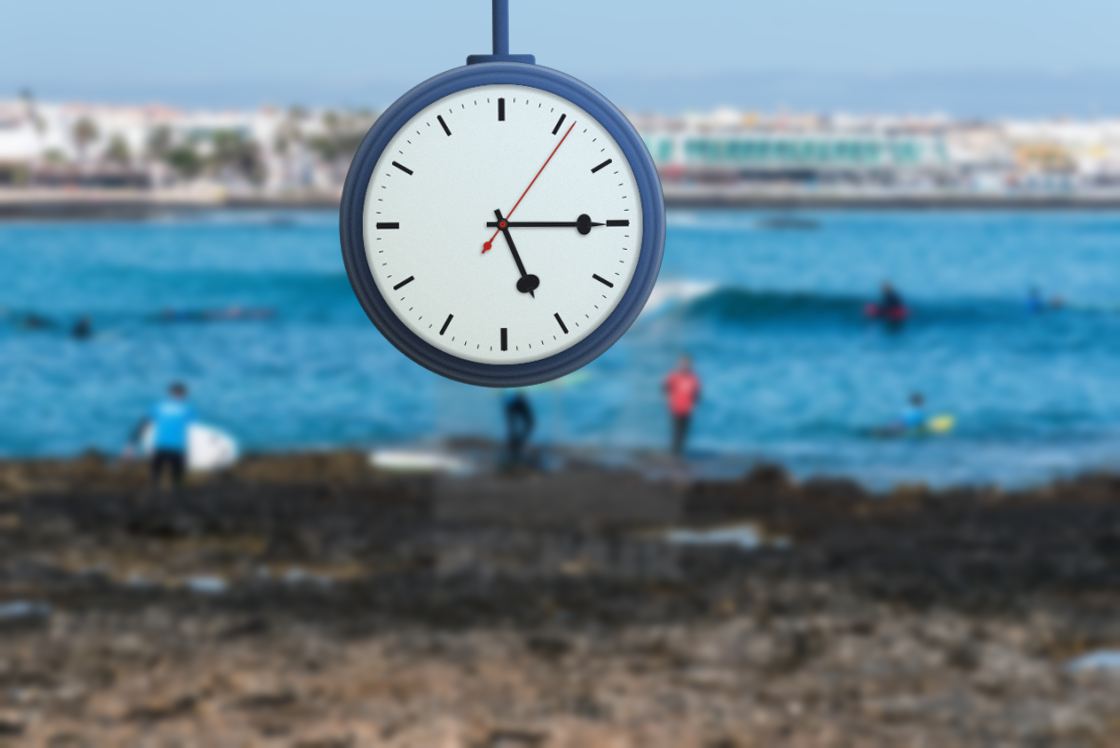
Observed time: 5:15:06
